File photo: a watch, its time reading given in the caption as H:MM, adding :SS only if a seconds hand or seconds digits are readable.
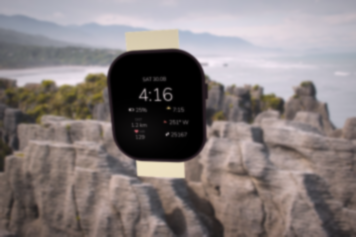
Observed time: 4:16
